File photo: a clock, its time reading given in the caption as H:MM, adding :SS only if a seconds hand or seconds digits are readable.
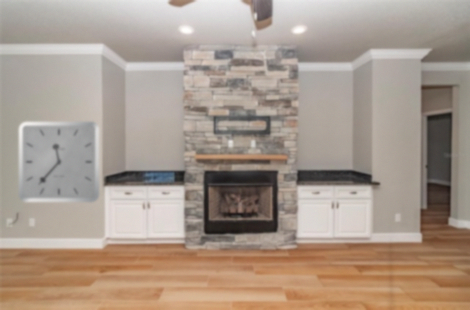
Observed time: 11:37
